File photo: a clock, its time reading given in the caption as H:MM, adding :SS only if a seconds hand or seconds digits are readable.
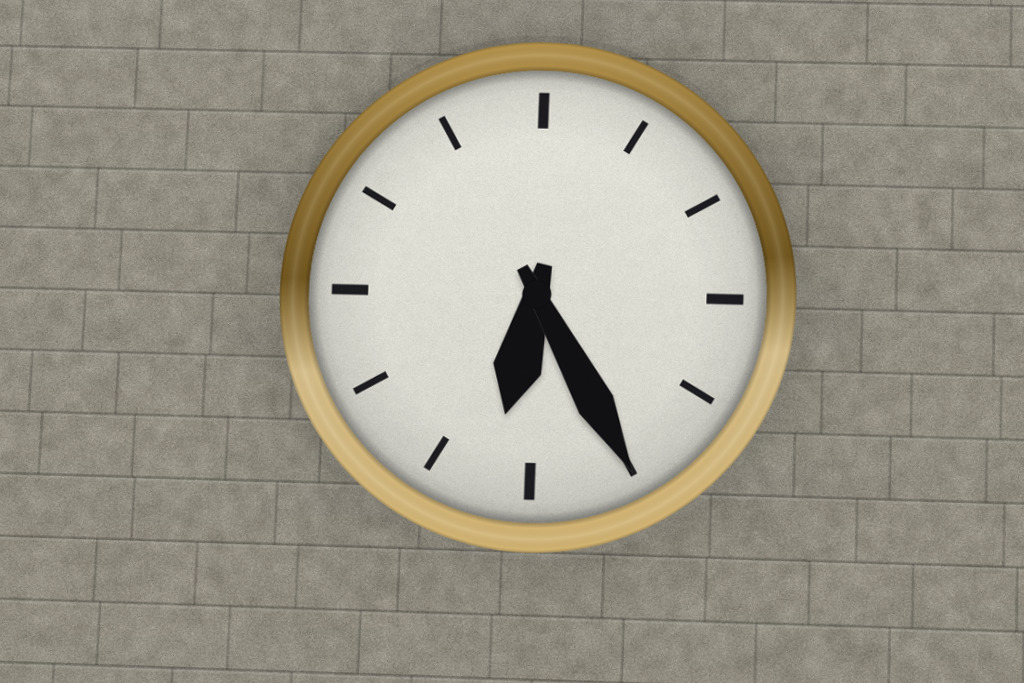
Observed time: 6:25
